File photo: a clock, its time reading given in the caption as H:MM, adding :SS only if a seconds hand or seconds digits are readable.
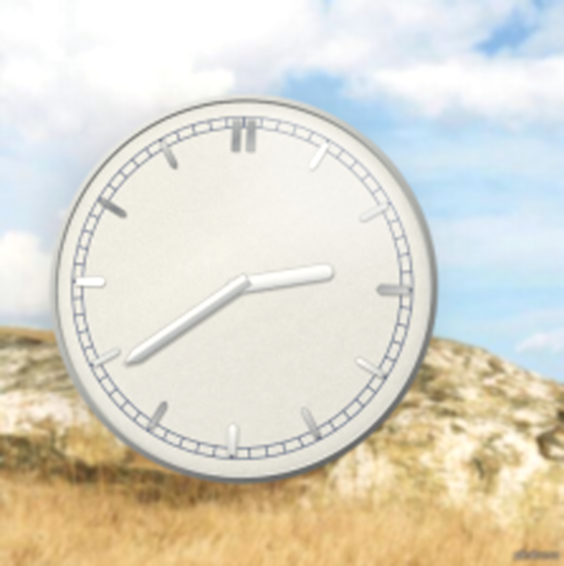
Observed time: 2:39
